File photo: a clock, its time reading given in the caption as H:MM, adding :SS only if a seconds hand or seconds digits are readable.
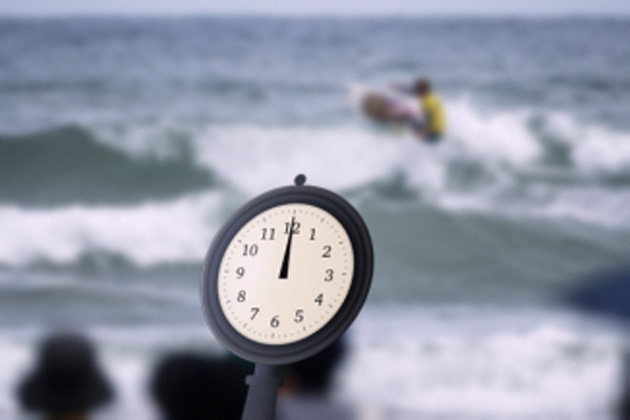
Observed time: 12:00
